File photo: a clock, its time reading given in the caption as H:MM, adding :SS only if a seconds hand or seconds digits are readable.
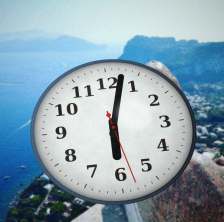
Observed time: 6:02:28
